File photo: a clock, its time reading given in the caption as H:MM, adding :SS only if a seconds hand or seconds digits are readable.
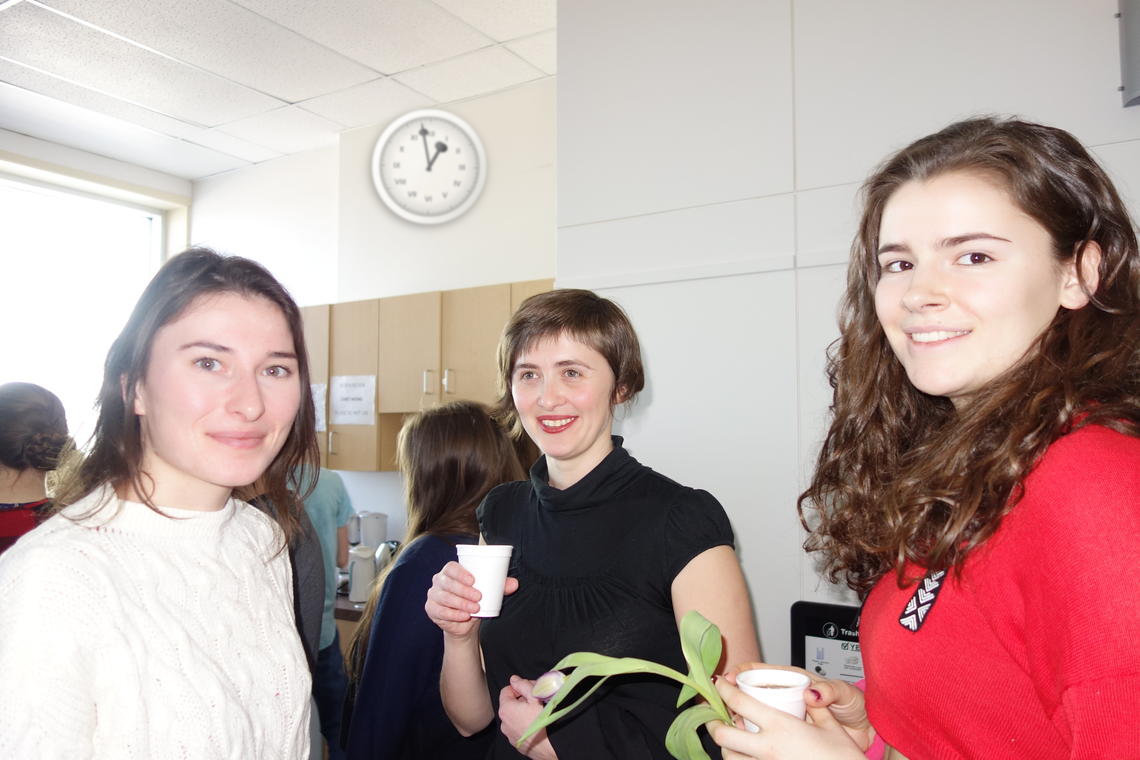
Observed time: 12:58
